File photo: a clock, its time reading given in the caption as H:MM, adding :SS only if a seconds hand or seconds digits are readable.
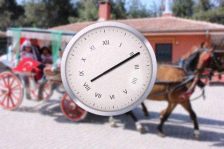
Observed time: 8:11
